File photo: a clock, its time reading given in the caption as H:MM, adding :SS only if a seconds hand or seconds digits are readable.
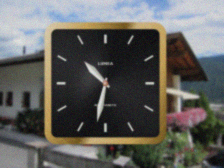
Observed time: 10:32
